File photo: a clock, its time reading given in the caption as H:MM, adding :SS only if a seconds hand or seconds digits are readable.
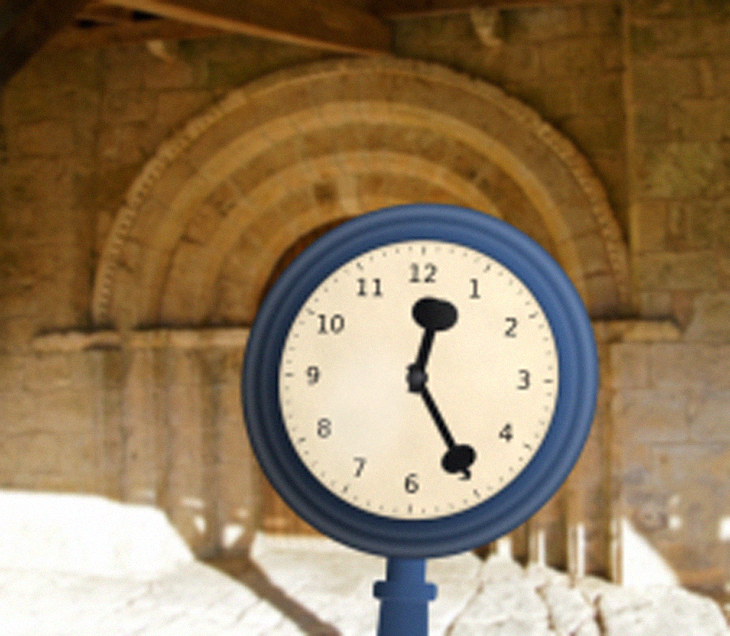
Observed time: 12:25
